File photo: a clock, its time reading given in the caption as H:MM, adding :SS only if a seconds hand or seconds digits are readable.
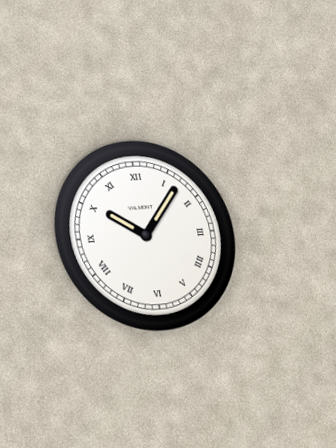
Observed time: 10:07
